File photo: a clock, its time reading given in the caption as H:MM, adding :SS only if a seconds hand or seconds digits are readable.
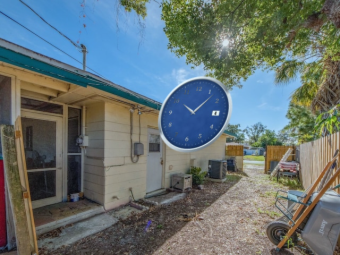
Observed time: 10:07
